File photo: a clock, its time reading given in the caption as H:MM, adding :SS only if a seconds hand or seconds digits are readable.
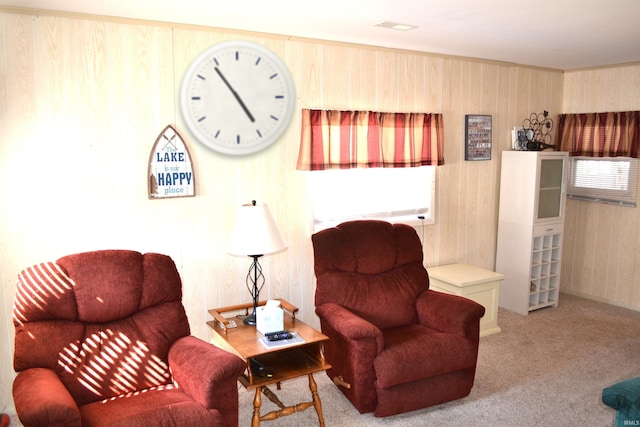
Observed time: 4:54
